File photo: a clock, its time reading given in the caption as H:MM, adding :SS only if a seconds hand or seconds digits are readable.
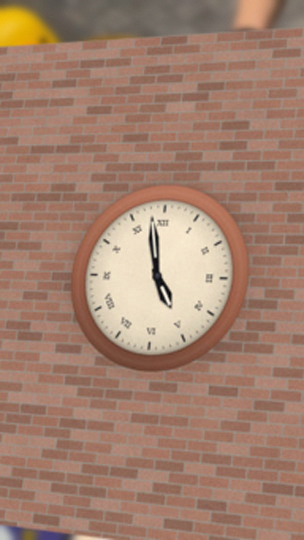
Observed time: 4:58
